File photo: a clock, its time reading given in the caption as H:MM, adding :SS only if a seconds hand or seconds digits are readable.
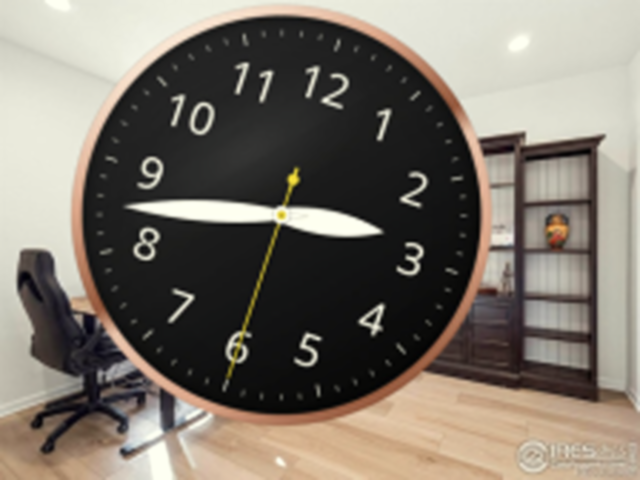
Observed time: 2:42:30
